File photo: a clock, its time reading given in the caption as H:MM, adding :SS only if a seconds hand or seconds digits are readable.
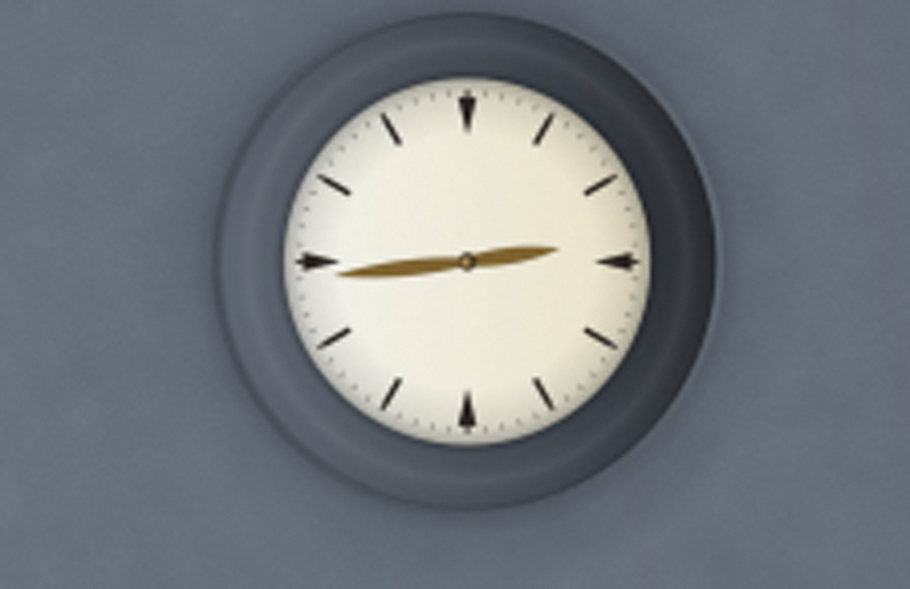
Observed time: 2:44
